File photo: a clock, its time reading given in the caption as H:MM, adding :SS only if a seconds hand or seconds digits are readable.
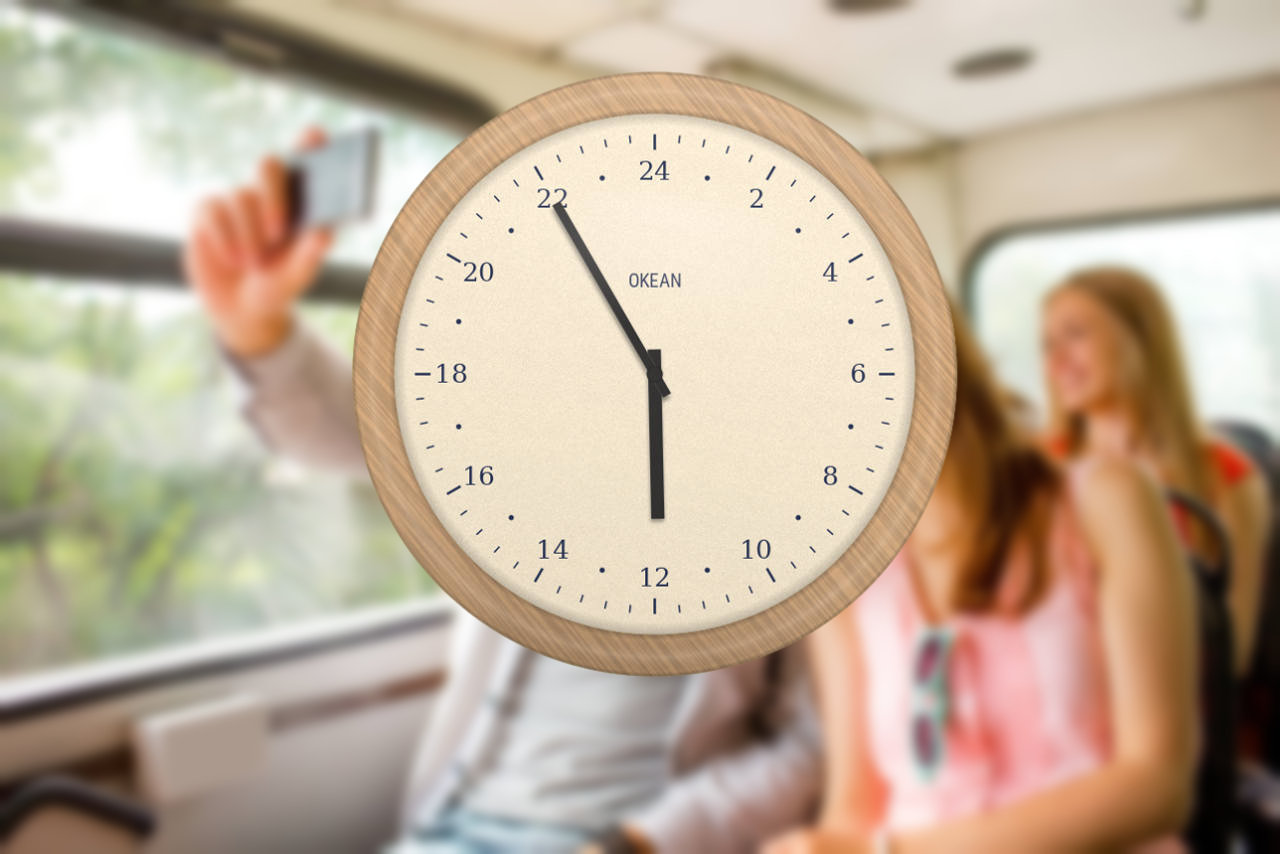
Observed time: 11:55
